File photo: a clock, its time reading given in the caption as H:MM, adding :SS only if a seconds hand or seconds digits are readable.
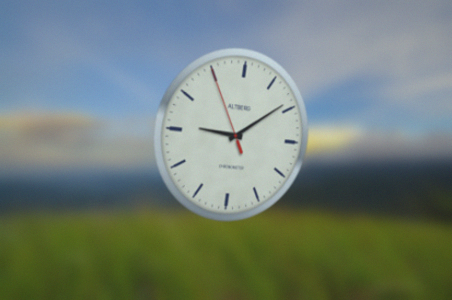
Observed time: 9:08:55
